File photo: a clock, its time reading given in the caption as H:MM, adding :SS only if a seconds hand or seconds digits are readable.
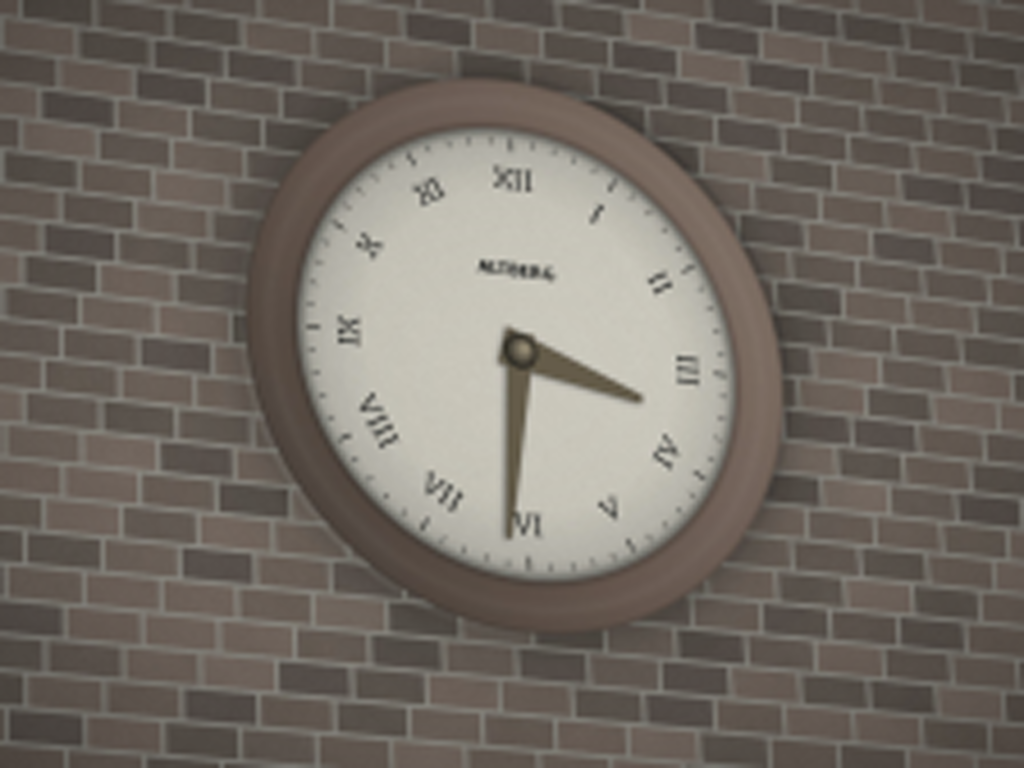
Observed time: 3:31
